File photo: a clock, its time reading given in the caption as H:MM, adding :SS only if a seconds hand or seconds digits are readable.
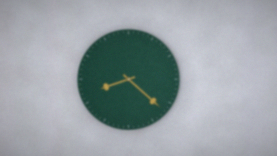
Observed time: 8:22
